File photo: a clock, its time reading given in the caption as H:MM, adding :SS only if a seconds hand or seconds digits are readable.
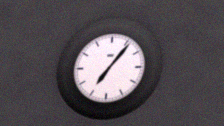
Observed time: 7:06
